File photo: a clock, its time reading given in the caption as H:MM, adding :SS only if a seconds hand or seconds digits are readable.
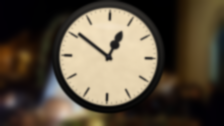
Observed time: 12:51
